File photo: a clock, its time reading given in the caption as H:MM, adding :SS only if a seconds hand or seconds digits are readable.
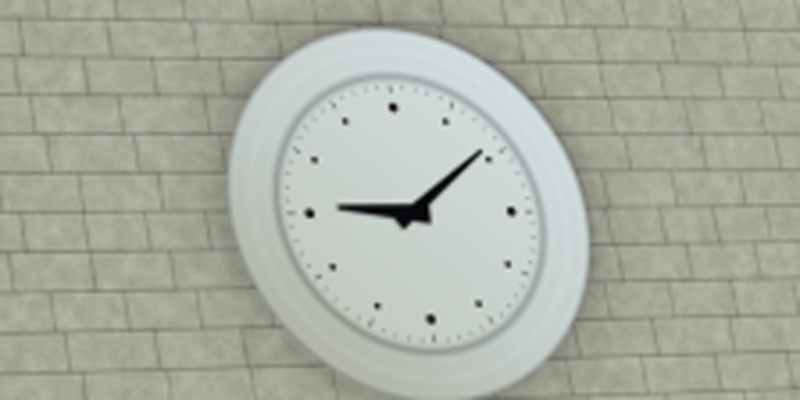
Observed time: 9:09
